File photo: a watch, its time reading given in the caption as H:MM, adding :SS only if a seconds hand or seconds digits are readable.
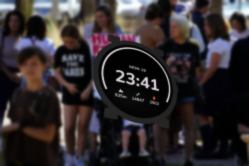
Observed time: 23:41
